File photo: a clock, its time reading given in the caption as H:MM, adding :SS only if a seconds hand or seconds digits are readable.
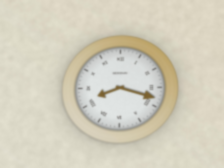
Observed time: 8:18
